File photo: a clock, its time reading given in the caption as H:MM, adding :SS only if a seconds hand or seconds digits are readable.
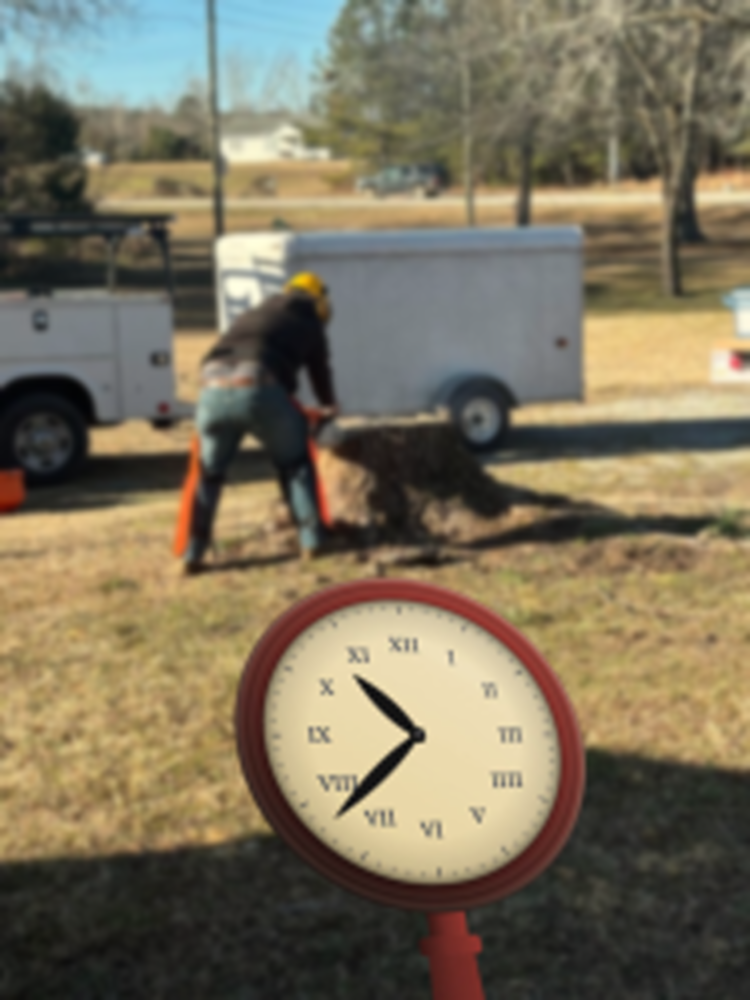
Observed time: 10:38
